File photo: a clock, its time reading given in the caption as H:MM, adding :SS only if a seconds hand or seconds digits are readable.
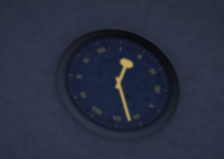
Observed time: 1:32
